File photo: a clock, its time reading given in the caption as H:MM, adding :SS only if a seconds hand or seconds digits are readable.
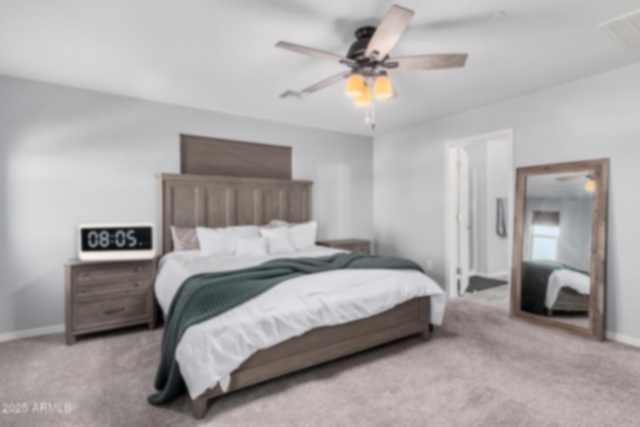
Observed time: 8:05
